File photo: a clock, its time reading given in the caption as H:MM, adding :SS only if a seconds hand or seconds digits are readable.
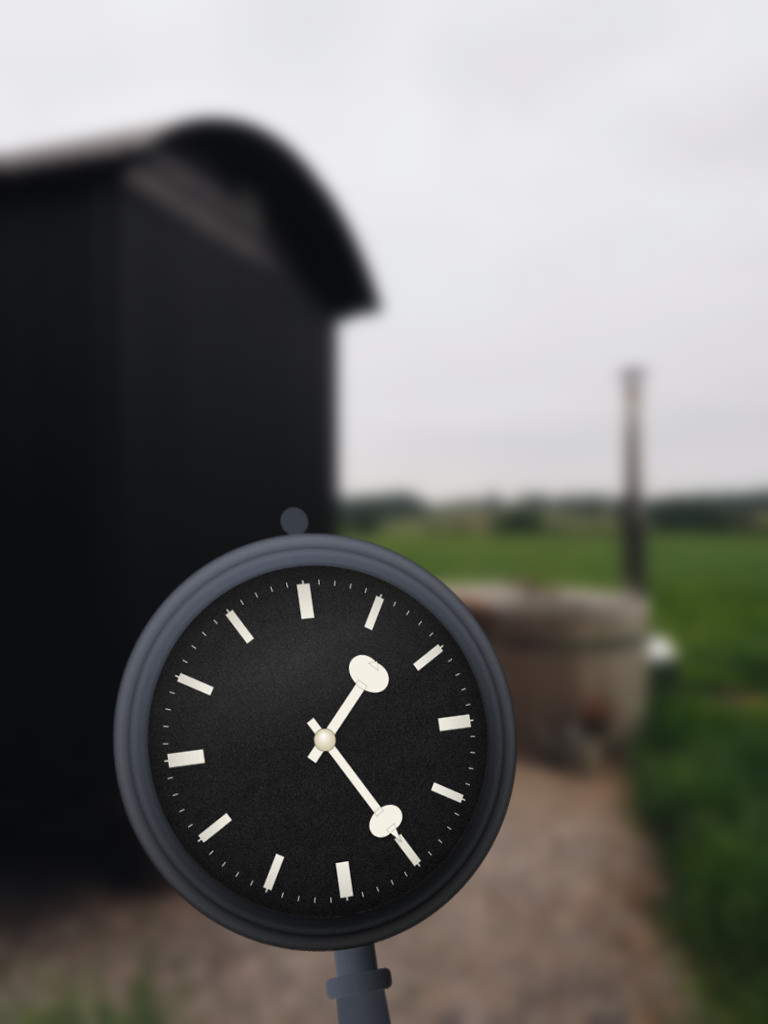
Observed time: 1:25
